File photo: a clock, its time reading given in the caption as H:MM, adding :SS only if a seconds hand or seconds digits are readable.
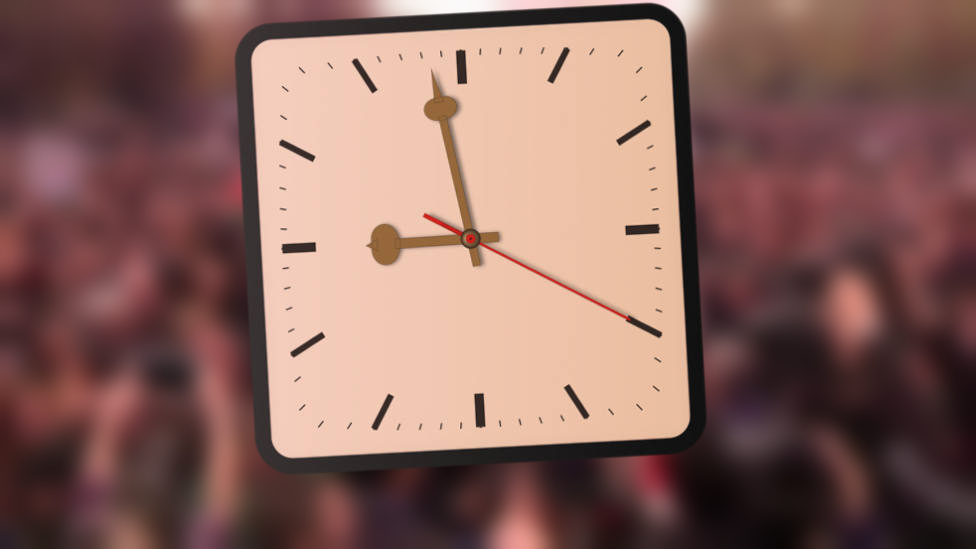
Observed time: 8:58:20
